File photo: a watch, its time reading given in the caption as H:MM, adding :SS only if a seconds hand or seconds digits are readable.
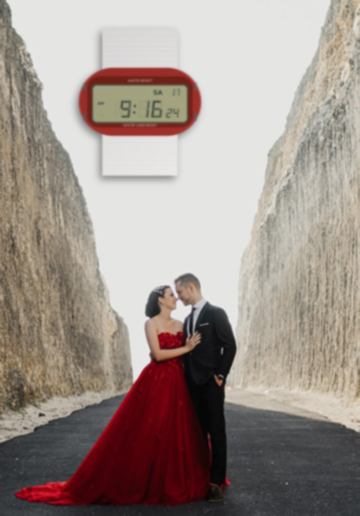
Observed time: 9:16
